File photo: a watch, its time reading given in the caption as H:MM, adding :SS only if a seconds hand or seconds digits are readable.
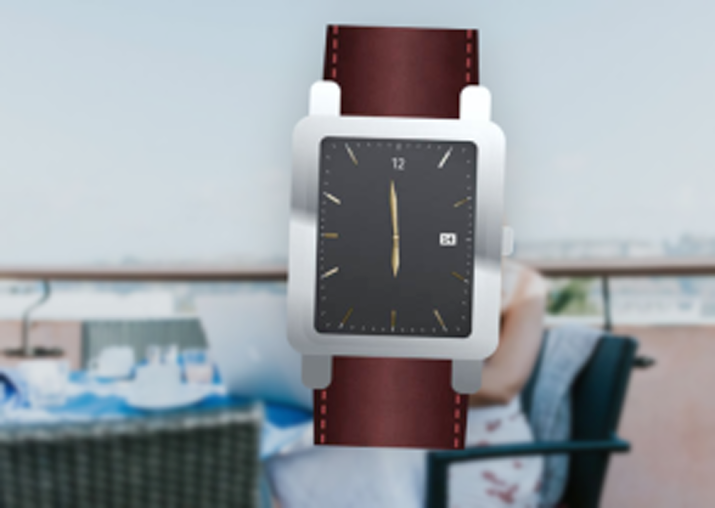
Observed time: 5:59
